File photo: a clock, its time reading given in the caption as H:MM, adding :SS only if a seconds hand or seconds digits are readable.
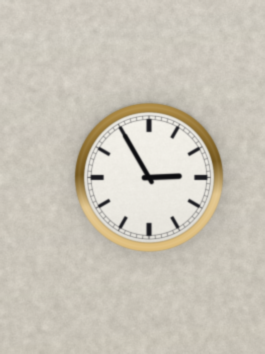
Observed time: 2:55
